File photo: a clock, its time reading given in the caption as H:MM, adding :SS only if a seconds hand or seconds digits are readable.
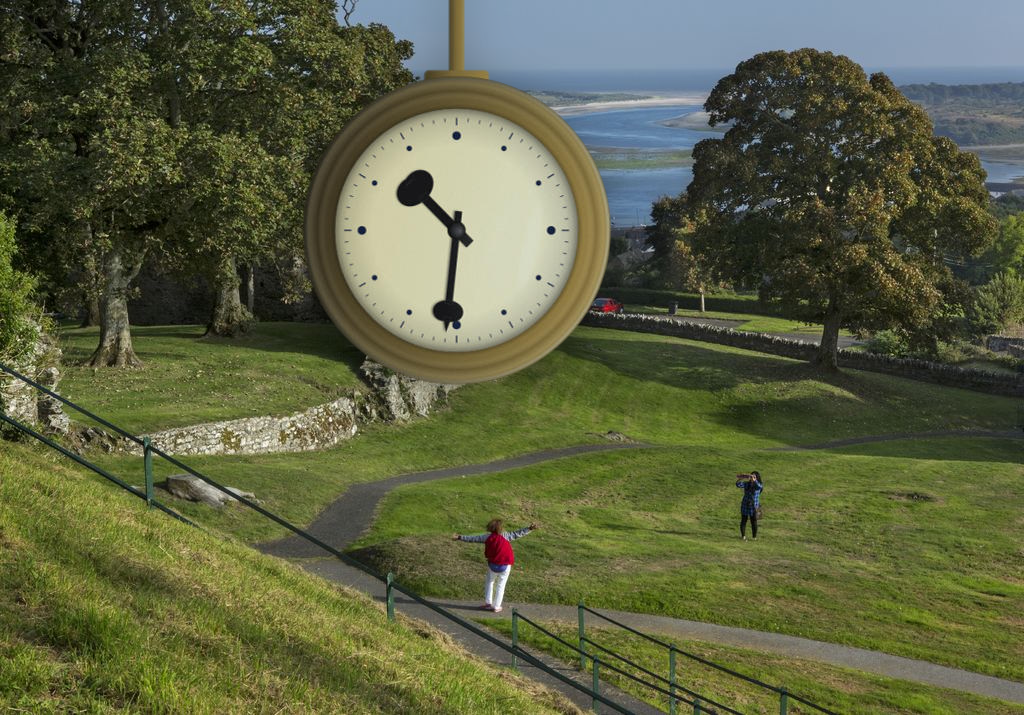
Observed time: 10:31
